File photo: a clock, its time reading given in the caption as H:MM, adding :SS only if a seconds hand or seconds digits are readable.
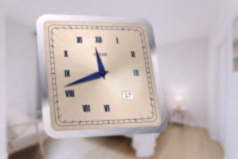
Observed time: 11:42
